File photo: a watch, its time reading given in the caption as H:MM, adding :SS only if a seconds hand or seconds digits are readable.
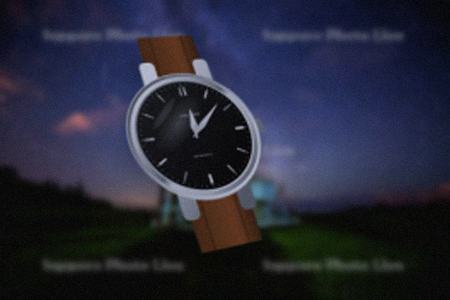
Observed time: 12:08
